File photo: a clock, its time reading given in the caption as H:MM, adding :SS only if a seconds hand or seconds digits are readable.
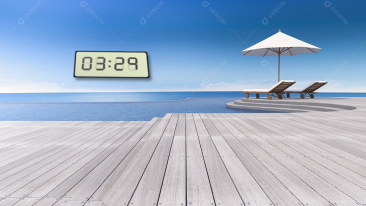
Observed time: 3:29
